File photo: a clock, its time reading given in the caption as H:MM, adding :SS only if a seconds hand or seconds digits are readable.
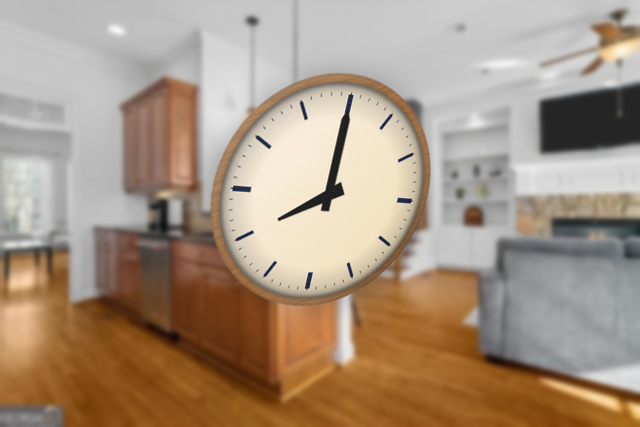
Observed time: 8:00
